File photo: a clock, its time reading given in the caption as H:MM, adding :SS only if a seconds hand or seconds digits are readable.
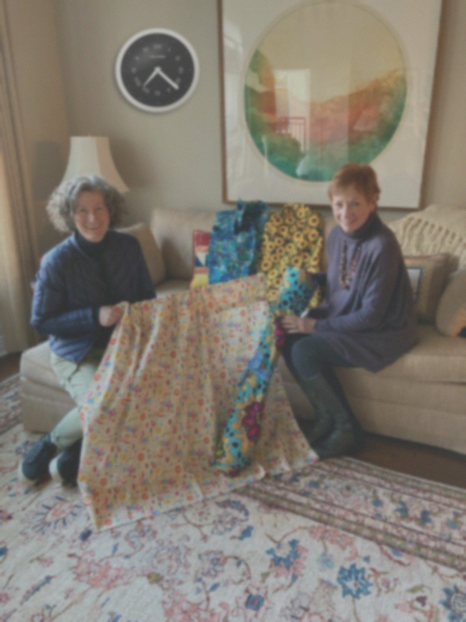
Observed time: 7:22
